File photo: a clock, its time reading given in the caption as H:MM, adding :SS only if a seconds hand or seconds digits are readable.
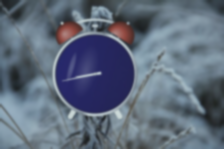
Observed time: 8:43
